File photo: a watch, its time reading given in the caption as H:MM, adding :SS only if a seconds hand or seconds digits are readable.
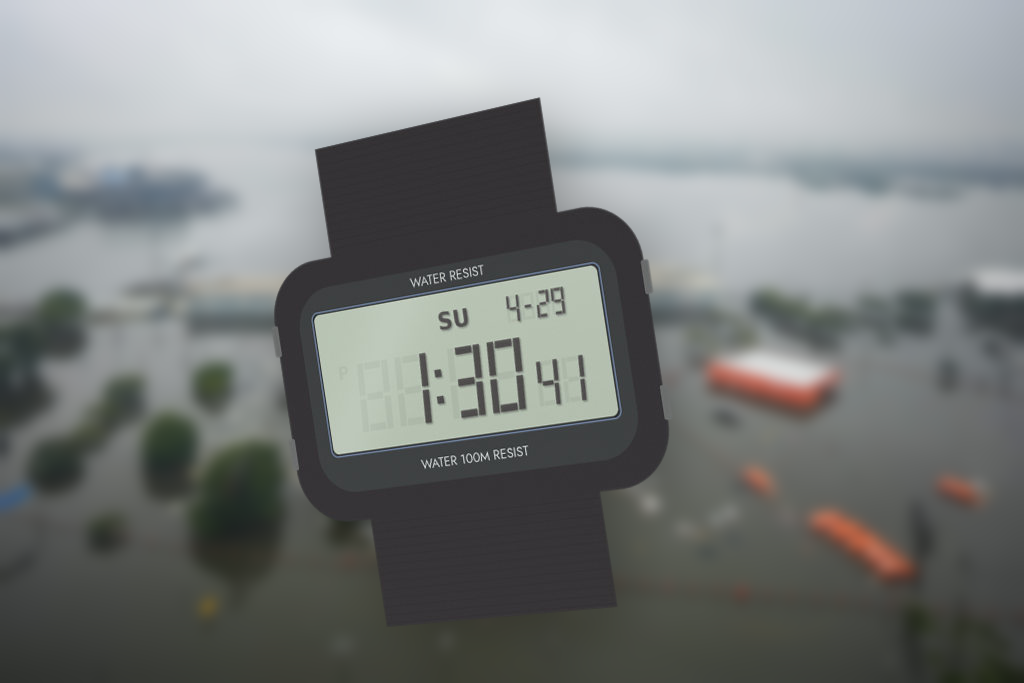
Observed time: 1:30:41
